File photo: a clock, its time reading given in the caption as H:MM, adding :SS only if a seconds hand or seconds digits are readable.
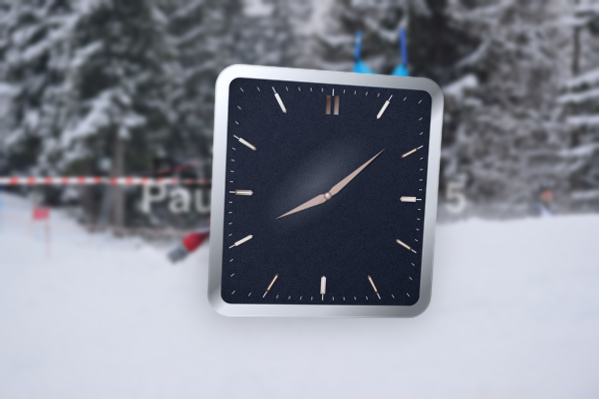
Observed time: 8:08
